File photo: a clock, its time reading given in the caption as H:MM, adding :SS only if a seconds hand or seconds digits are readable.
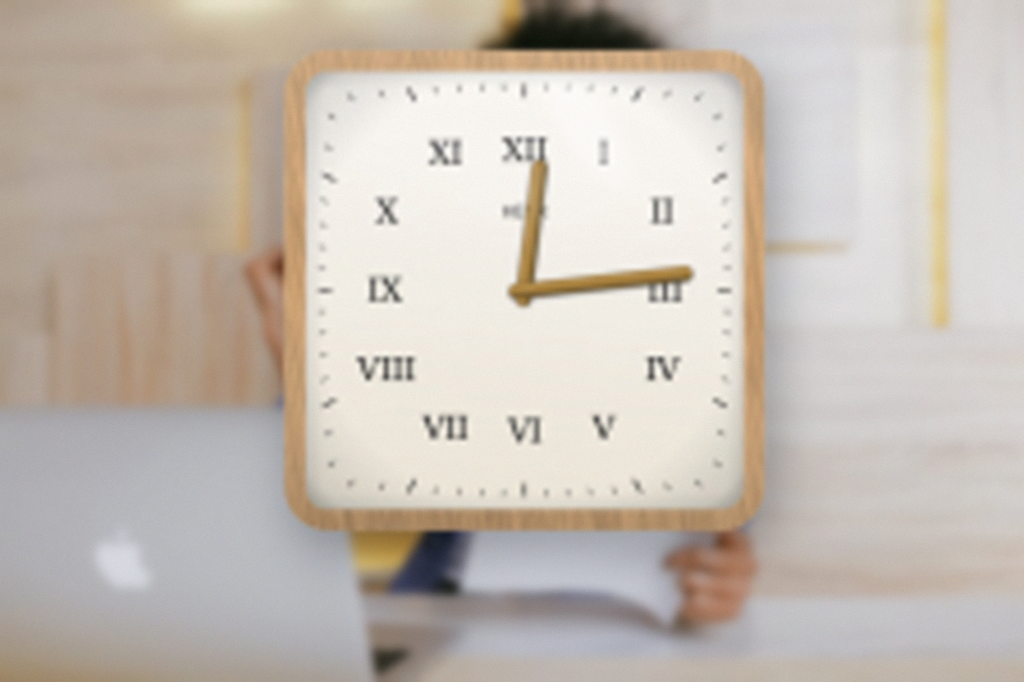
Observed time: 12:14
